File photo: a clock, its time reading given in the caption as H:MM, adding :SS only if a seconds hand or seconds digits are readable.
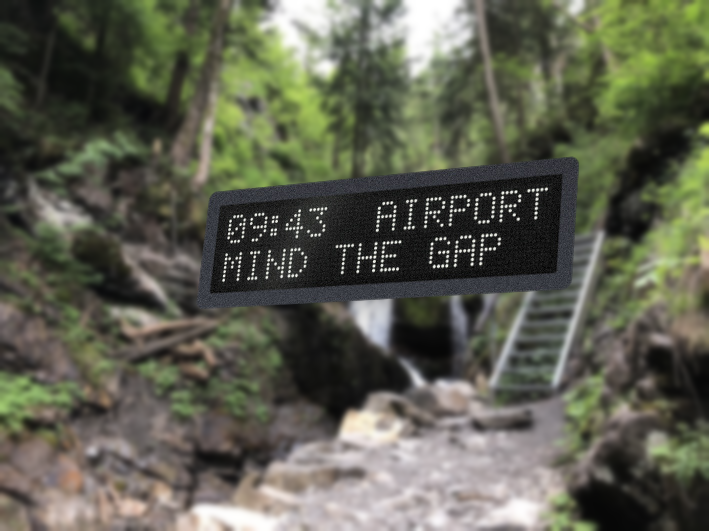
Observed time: 9:43
